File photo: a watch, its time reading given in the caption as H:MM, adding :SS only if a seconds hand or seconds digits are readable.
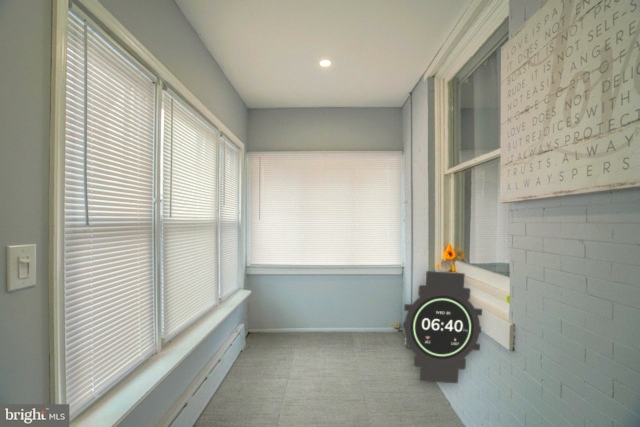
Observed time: 6:40
